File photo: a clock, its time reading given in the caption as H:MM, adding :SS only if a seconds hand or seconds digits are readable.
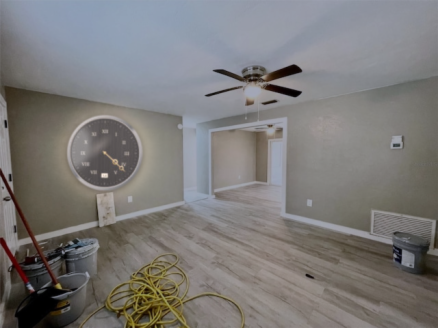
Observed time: 4:22
